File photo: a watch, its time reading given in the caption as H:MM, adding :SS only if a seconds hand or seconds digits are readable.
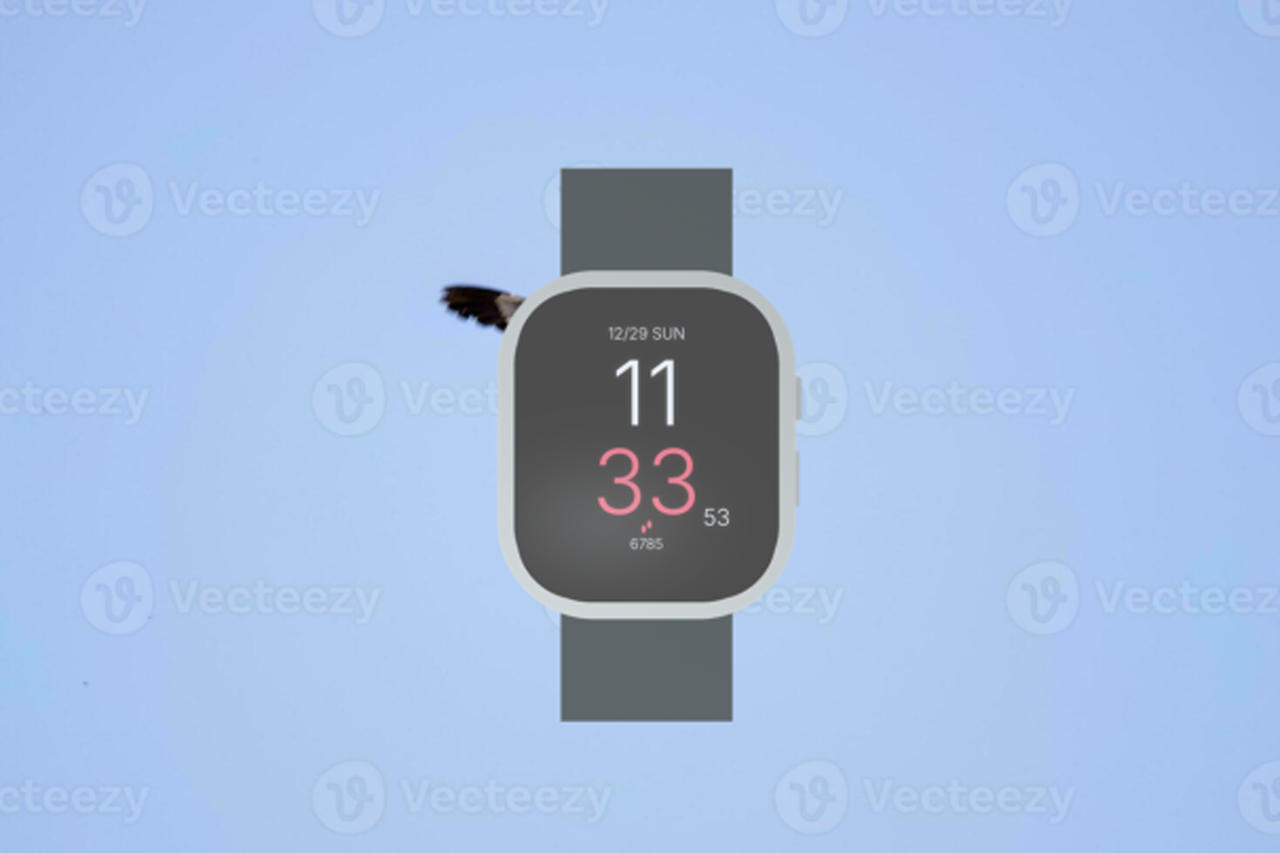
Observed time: 11:33:53
